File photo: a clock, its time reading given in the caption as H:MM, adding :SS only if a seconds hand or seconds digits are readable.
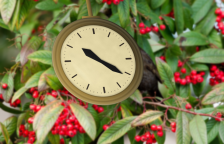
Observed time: 10:21
